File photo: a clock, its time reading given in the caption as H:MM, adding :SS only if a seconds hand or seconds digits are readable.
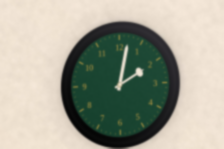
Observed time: 2:02
